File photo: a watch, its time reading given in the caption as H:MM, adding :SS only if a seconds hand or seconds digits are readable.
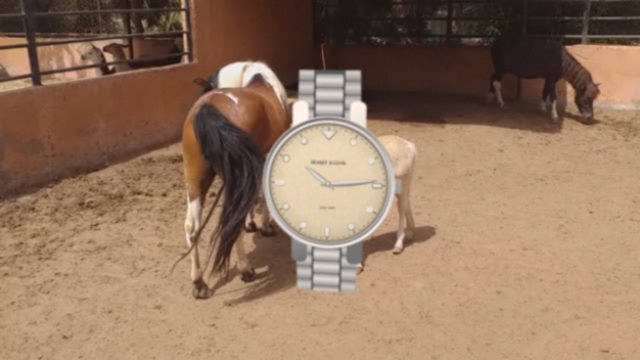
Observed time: 10:14
